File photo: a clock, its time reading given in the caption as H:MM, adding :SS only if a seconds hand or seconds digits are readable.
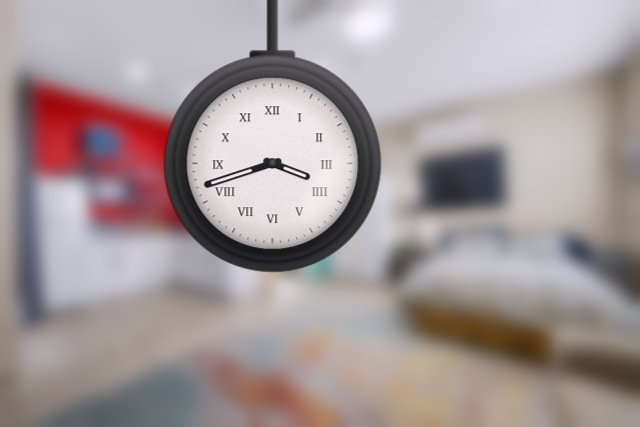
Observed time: 3:42
